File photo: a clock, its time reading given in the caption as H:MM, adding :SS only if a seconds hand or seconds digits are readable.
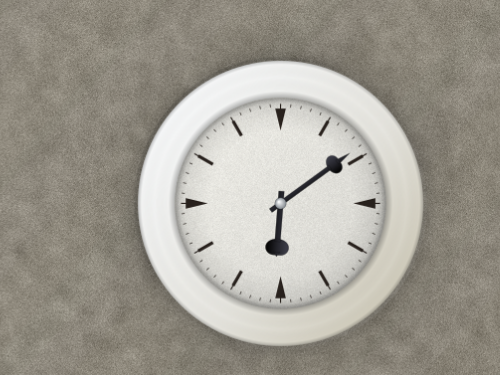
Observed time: 6:09
